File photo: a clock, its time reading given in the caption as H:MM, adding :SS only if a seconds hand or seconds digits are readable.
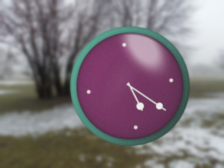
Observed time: 5:22
